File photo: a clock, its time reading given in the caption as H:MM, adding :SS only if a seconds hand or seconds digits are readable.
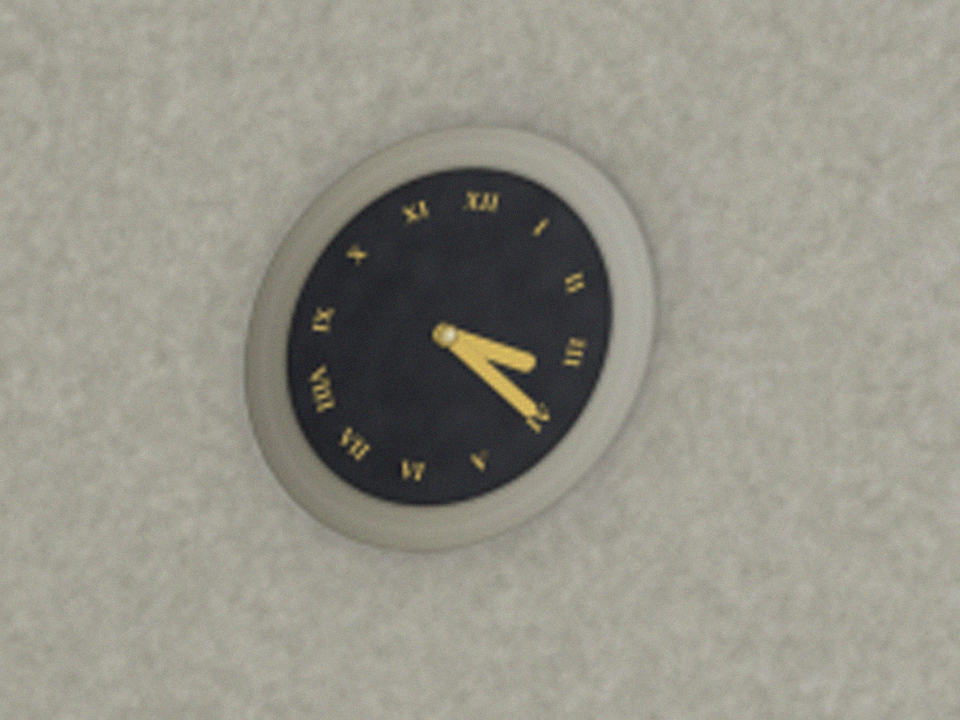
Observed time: 3:20
